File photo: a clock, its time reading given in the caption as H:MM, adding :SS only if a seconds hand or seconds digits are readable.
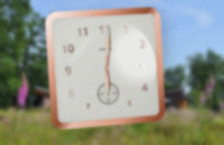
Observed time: 6:01
